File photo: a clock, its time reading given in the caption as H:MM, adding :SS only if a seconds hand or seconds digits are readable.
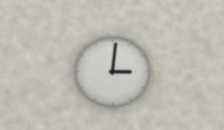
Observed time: 3:01
